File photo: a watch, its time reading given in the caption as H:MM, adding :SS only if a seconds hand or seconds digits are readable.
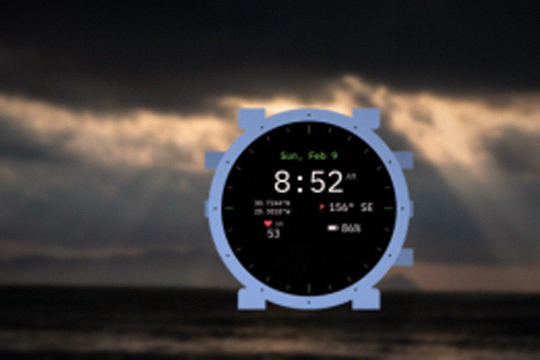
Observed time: 8:52
